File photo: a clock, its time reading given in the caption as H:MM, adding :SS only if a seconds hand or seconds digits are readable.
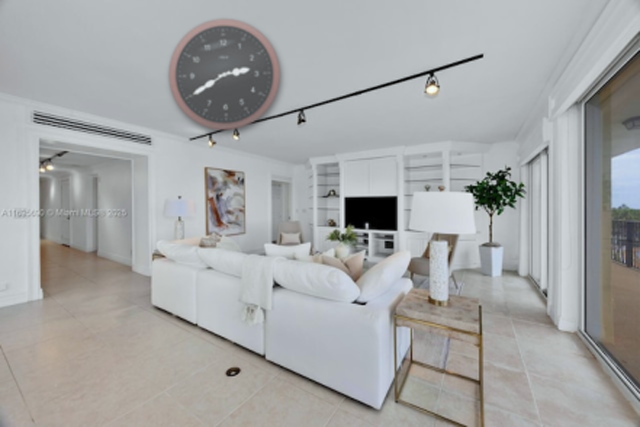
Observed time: 2:40
